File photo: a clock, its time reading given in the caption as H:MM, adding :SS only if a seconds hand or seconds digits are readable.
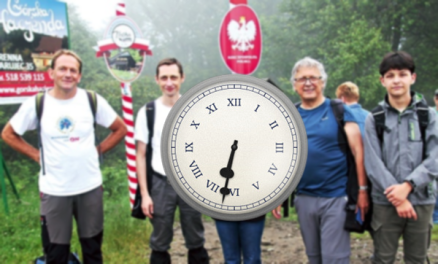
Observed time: 6:32
